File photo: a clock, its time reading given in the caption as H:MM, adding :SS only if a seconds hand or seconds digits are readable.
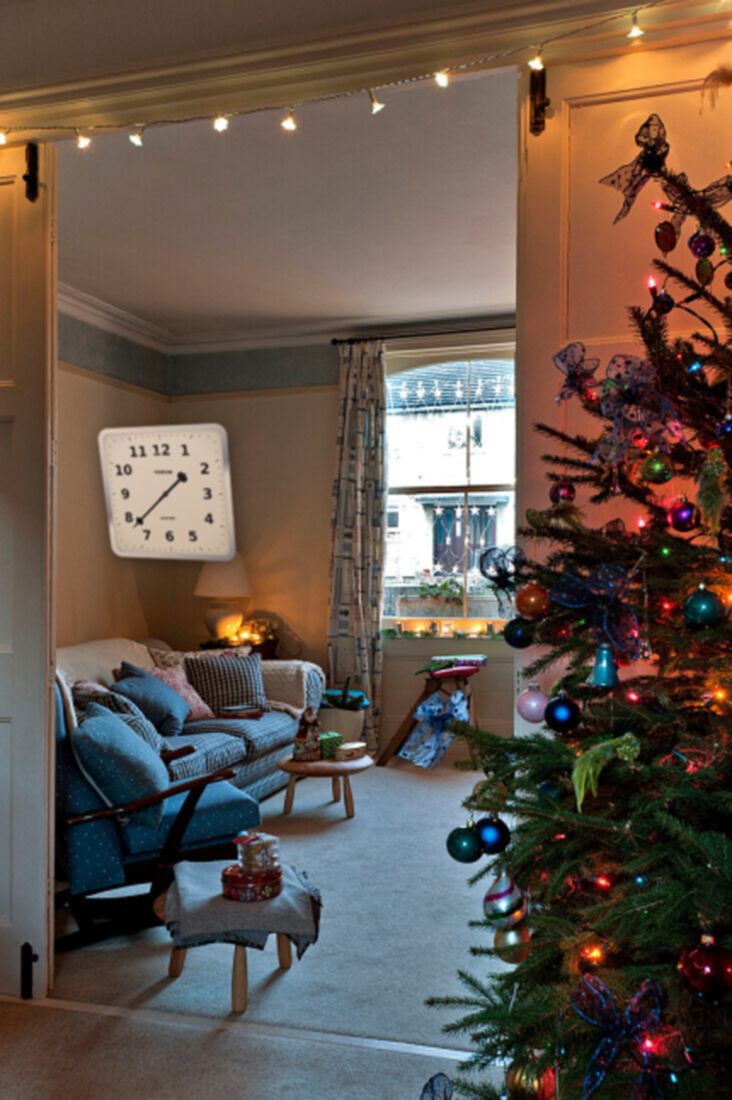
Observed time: 1:38
